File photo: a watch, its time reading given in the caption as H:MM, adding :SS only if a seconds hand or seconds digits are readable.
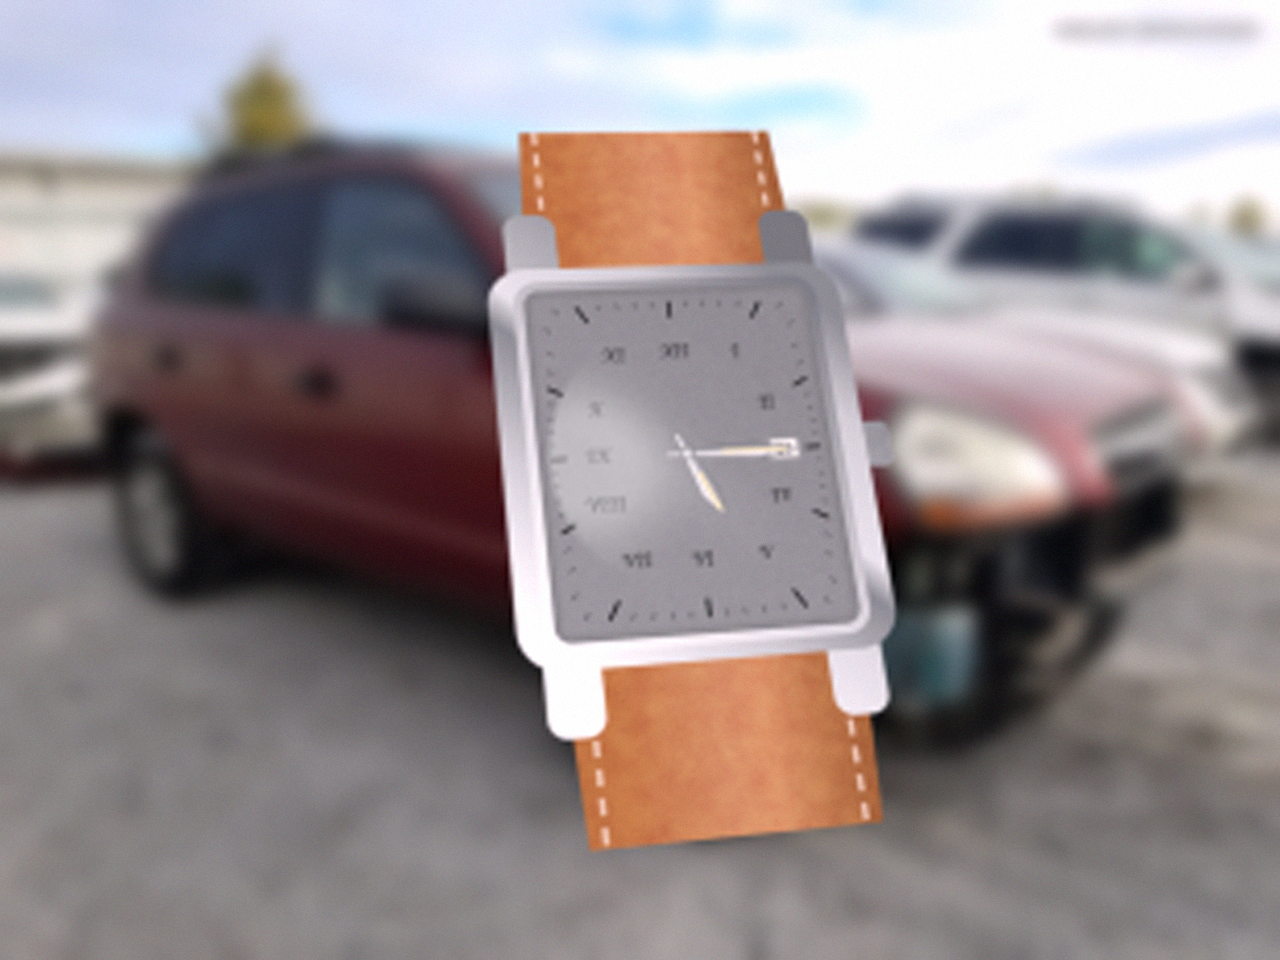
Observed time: 5:15
